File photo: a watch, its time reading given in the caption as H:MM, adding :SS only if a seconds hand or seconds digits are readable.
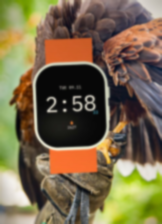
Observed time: 2:58
